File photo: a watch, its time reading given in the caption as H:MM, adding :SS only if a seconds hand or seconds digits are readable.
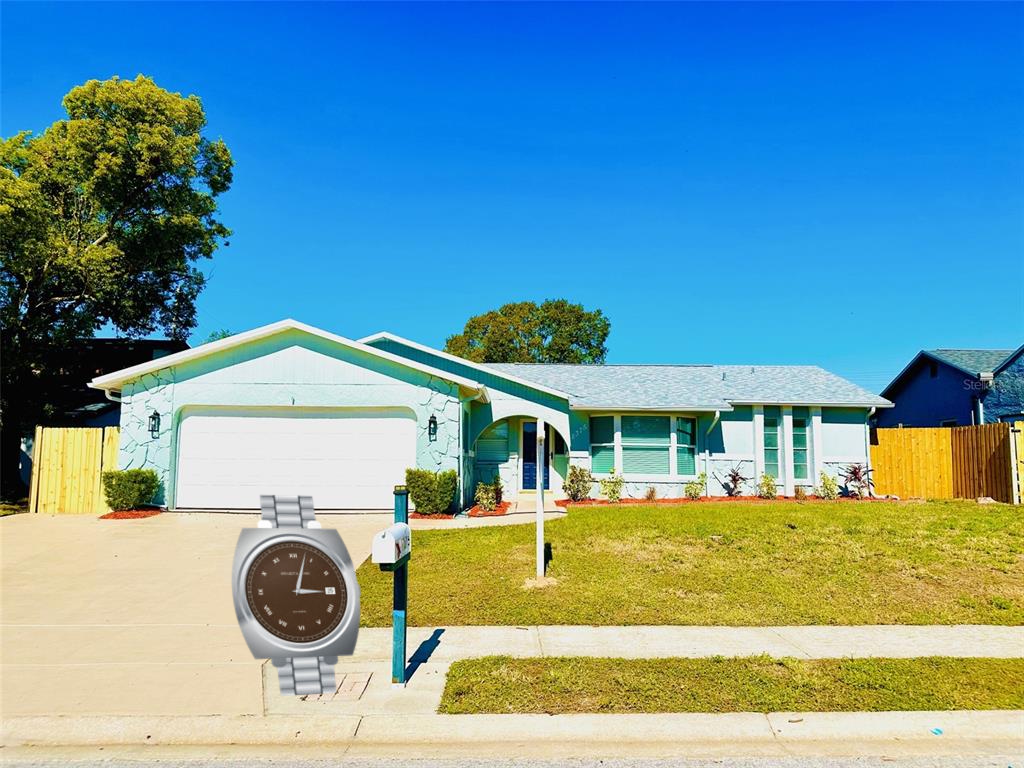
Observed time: 3:03
